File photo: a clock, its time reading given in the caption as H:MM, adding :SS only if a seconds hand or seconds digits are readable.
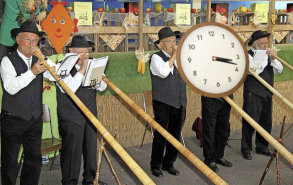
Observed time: 3:18
